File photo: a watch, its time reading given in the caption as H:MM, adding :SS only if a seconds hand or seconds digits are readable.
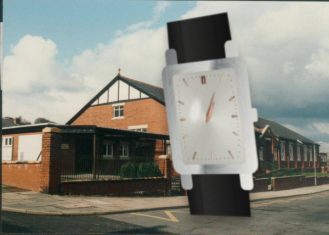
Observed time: 1:04
